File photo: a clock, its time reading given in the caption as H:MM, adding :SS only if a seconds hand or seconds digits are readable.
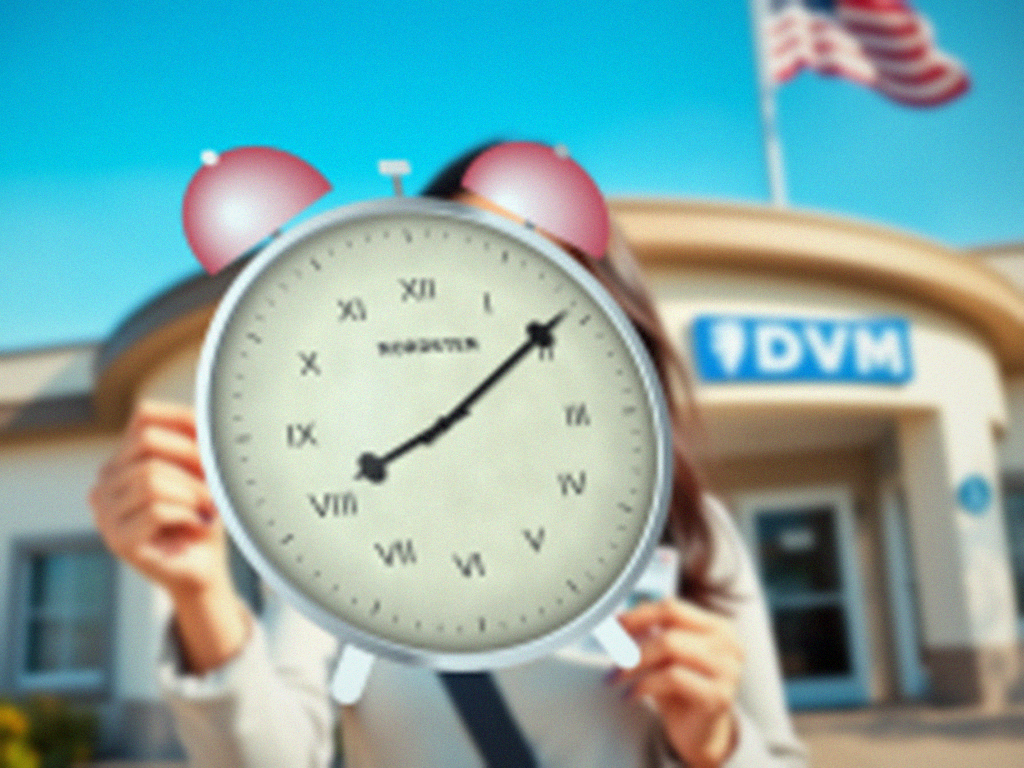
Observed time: 8:09
